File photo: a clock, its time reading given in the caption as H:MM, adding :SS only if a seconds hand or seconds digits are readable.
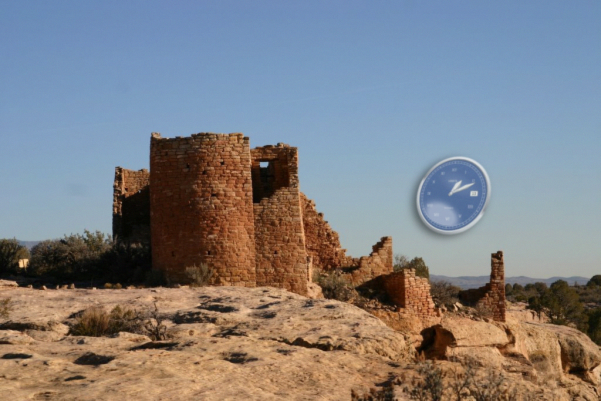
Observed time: 1:11
